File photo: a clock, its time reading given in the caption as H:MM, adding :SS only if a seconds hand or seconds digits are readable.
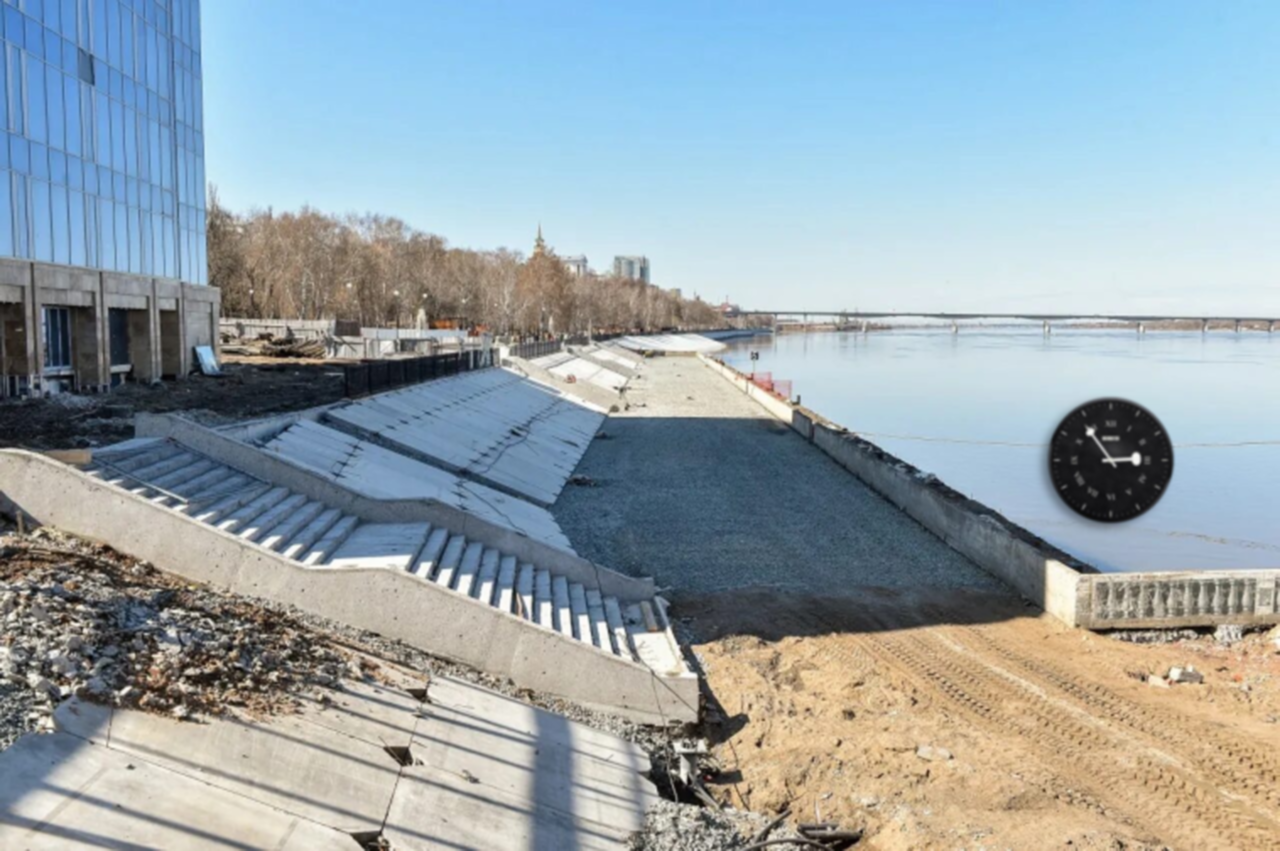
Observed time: 2:54
